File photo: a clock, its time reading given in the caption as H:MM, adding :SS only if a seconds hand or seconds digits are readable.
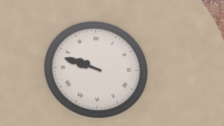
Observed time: 9:48
